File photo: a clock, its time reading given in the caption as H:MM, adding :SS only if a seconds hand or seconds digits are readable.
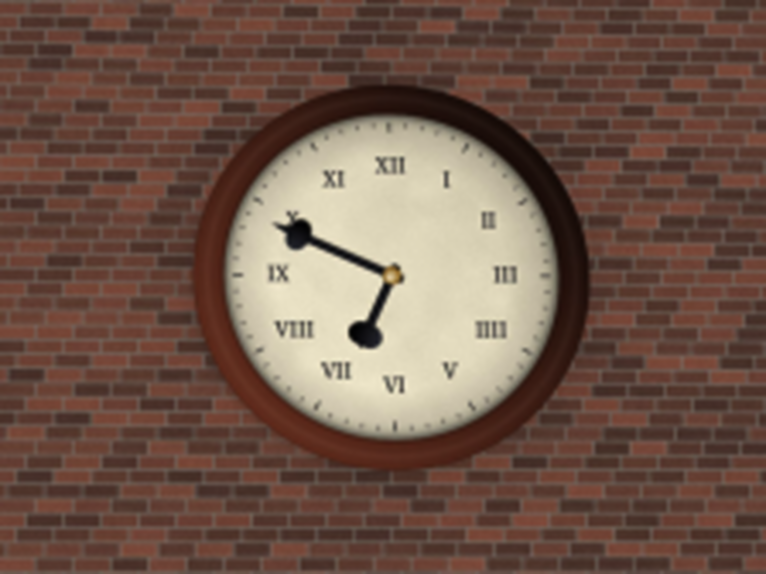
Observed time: 6:49
